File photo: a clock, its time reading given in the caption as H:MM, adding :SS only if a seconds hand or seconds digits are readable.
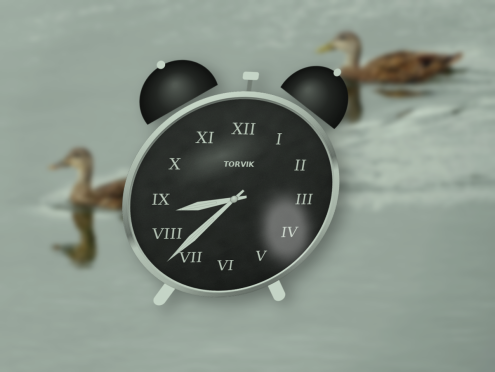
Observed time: 8:37
